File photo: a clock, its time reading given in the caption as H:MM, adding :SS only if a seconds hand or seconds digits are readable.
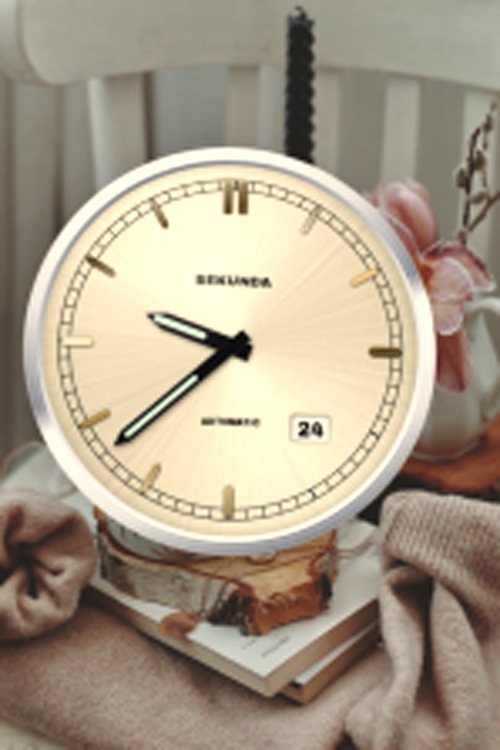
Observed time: 9:38
